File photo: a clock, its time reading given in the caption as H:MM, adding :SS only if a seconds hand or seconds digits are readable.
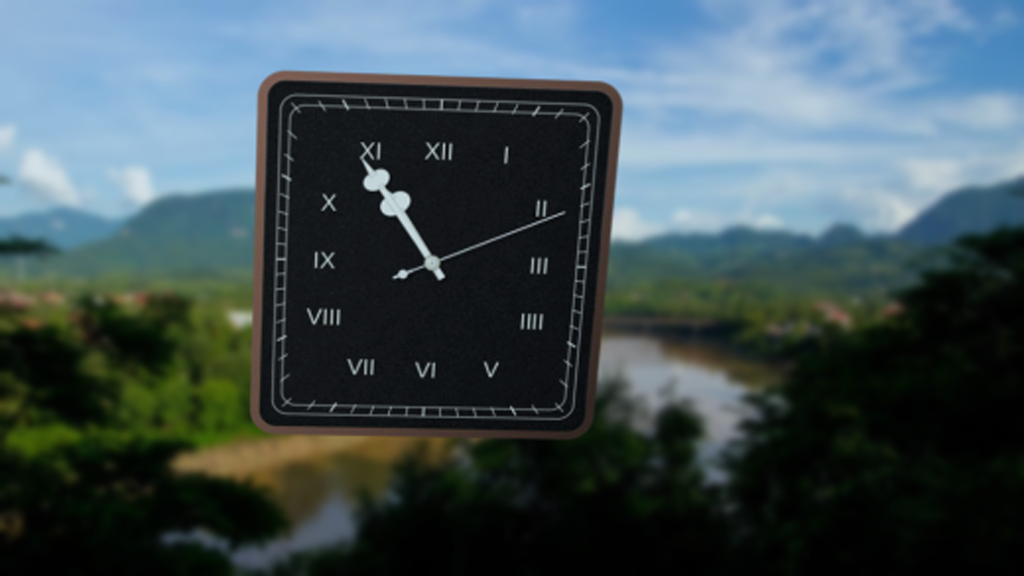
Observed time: 10:54:11
